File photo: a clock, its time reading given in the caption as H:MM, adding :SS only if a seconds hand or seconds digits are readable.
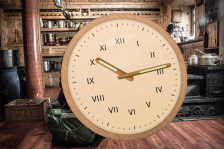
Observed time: 10:14
